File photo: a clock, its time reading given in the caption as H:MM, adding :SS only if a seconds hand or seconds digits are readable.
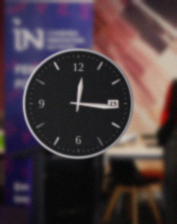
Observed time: 12:16
